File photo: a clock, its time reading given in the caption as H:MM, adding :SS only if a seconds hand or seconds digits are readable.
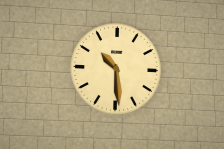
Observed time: 10:29
